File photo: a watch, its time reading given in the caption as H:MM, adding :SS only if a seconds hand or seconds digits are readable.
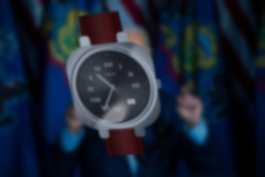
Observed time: 10:35
